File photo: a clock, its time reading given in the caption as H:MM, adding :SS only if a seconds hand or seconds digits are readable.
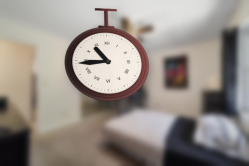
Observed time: 10:44
